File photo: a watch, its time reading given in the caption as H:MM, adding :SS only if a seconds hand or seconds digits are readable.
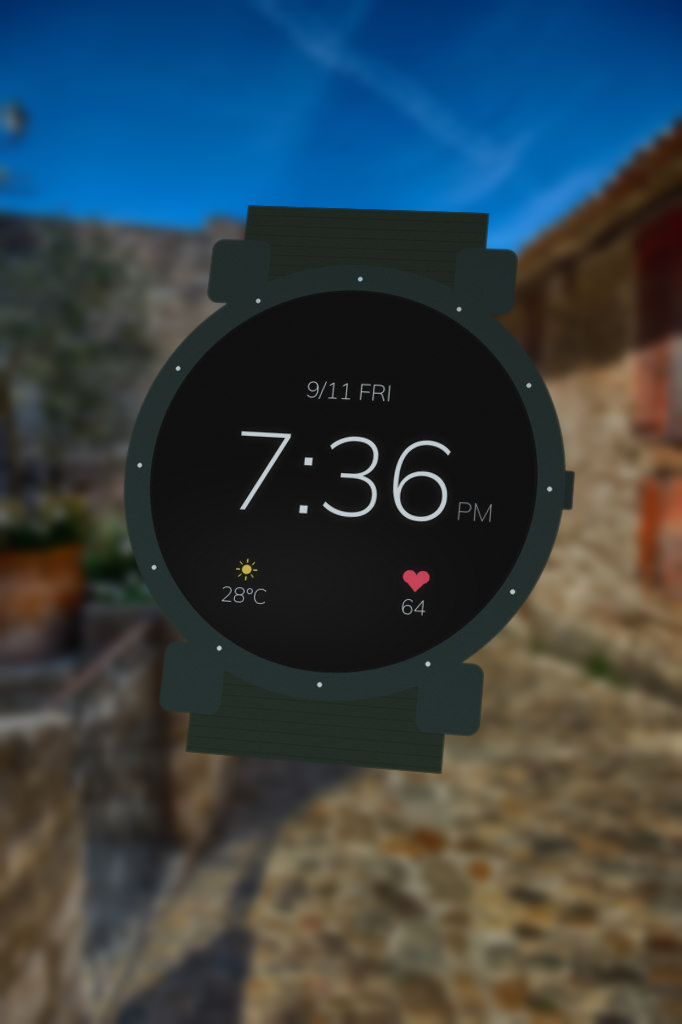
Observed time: 7:36
